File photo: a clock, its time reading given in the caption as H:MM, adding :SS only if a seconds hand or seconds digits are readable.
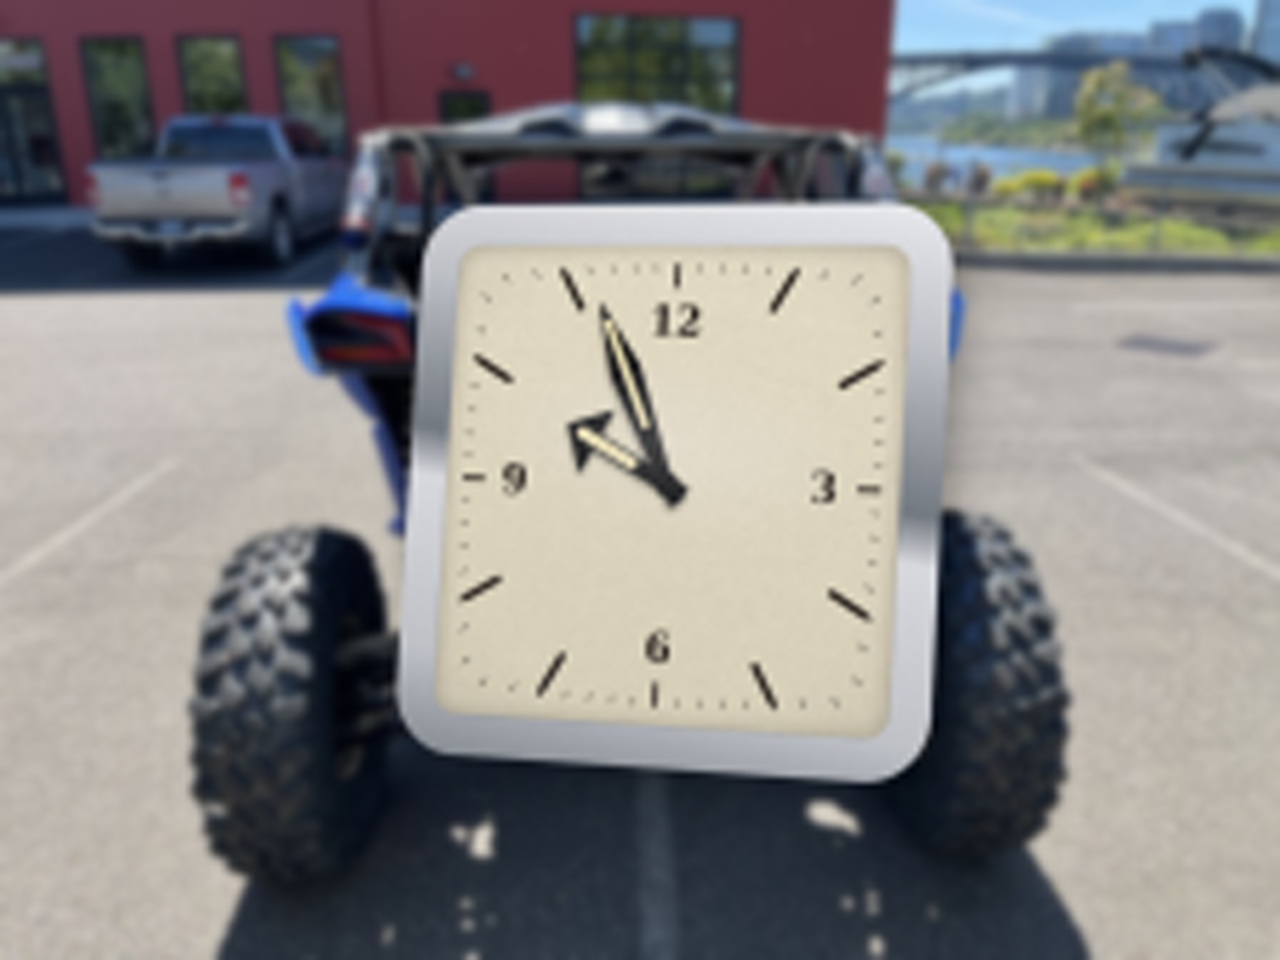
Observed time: 9:56
